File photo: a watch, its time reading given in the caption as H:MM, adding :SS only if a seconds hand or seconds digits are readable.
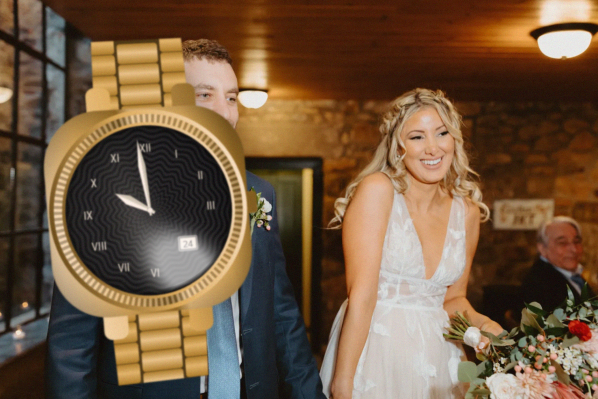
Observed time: 9:59
